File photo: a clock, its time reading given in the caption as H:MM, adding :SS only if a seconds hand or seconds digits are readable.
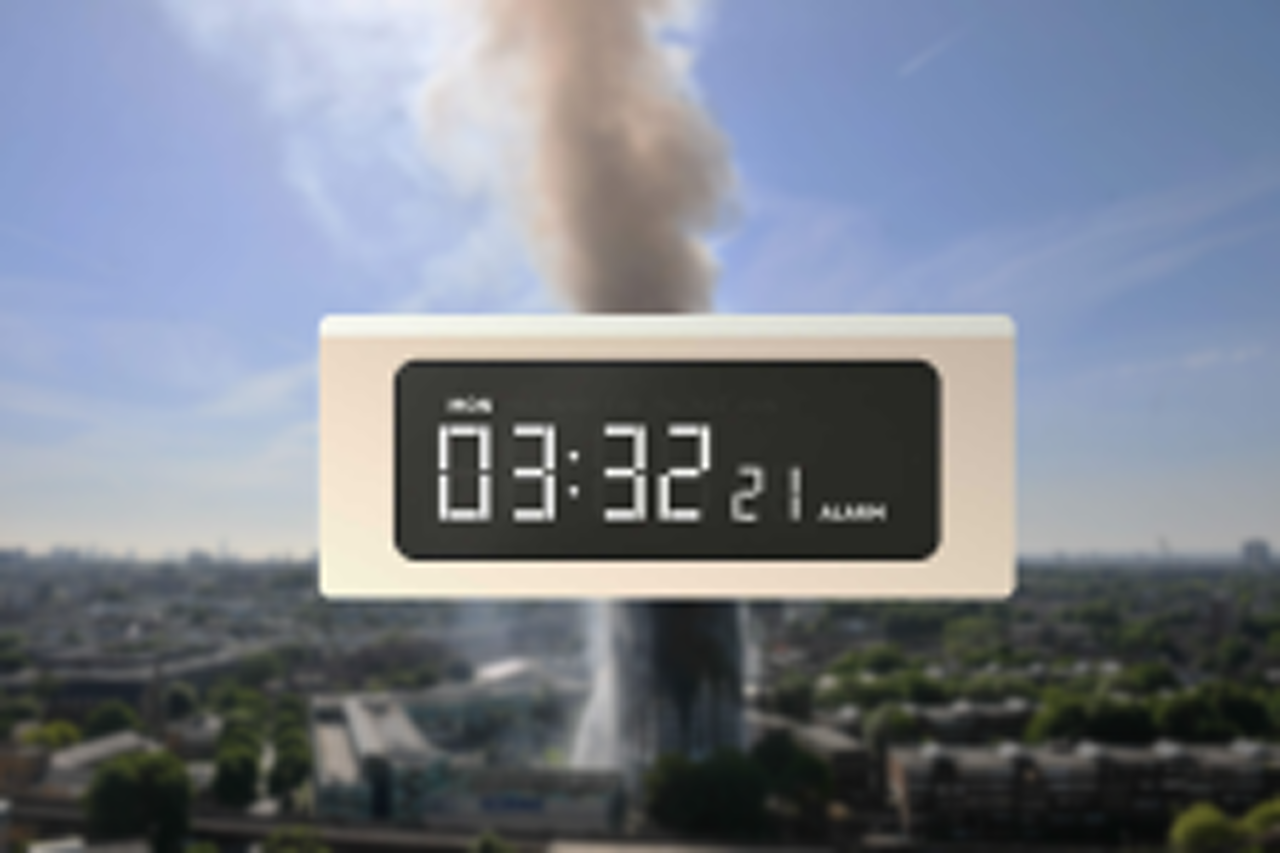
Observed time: 3:32:21
